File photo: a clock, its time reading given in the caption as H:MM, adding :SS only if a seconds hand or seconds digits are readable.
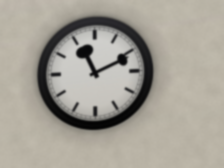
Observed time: 11:11
